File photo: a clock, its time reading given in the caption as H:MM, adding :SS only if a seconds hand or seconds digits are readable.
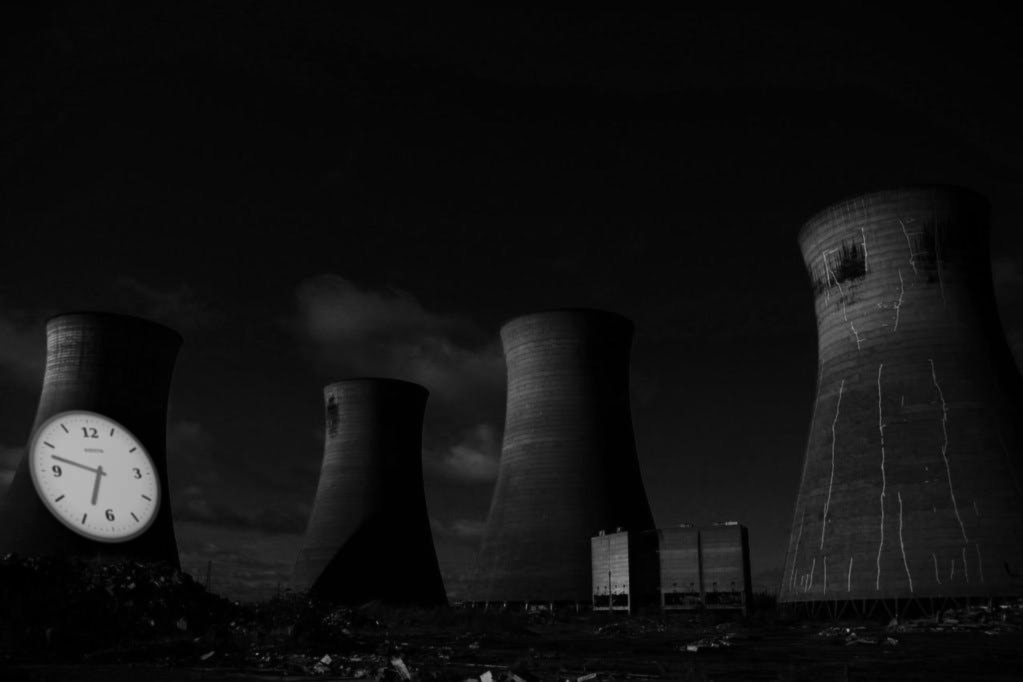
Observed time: 6:48
